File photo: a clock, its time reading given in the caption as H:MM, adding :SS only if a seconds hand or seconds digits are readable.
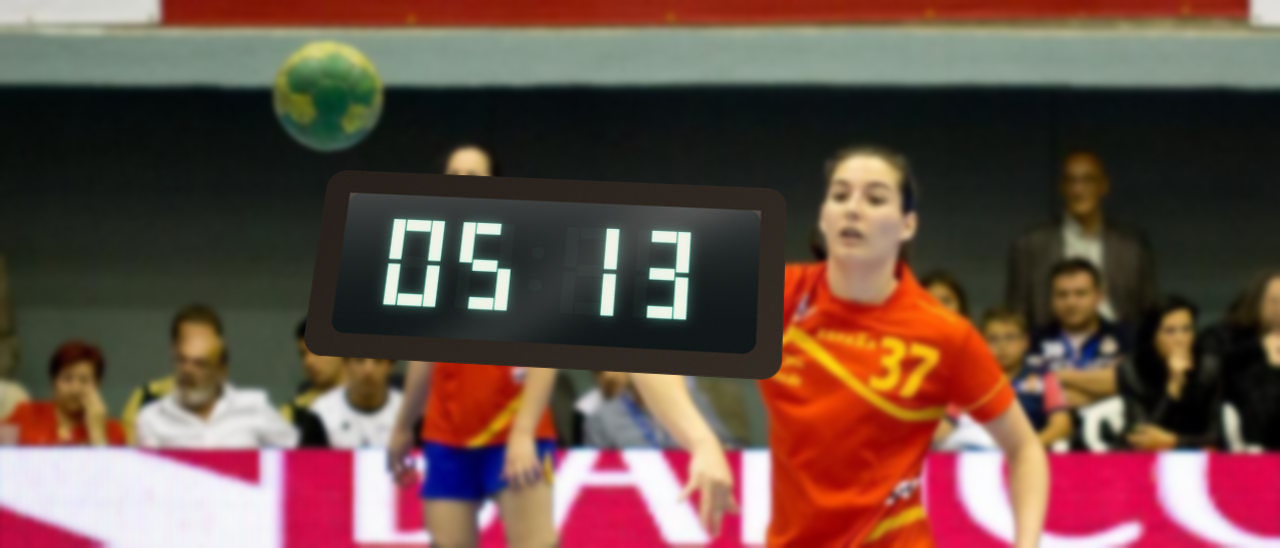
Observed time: 5:13
